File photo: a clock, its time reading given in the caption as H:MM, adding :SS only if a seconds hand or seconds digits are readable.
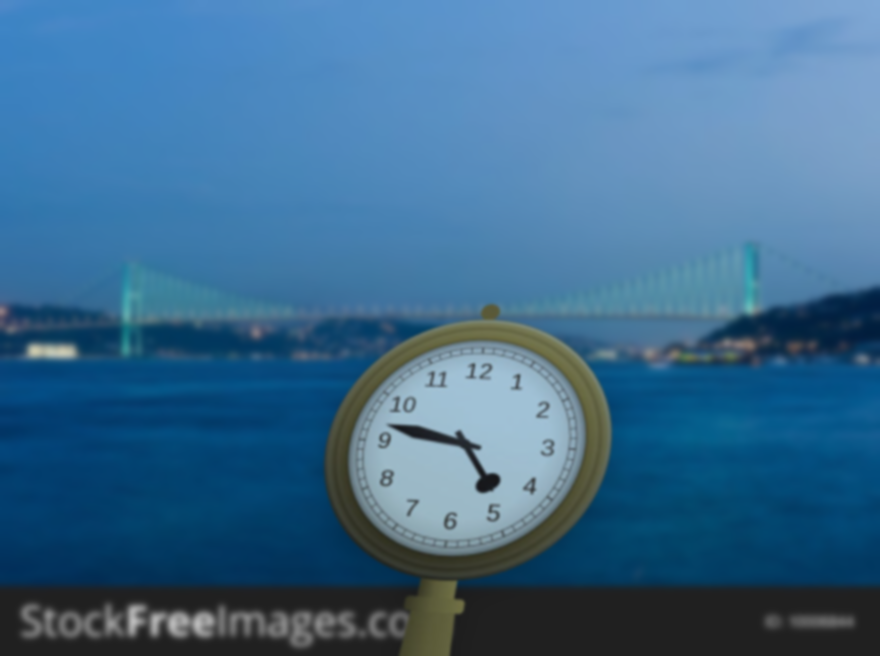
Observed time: 4:47
